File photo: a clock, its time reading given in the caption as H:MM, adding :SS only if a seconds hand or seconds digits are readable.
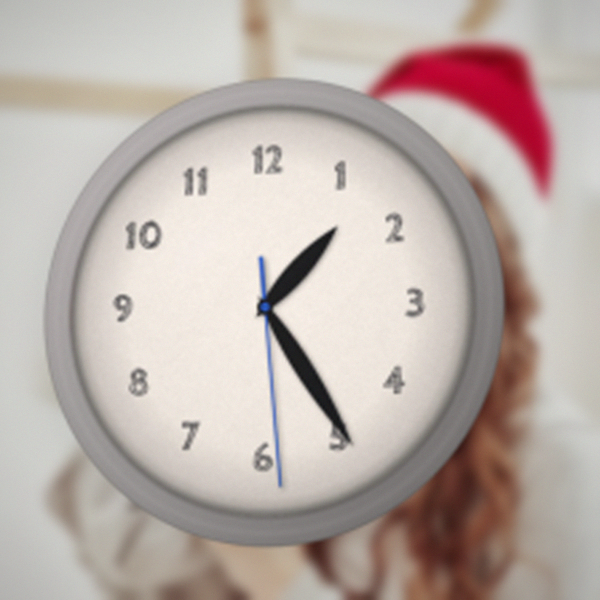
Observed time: 1:24:29
